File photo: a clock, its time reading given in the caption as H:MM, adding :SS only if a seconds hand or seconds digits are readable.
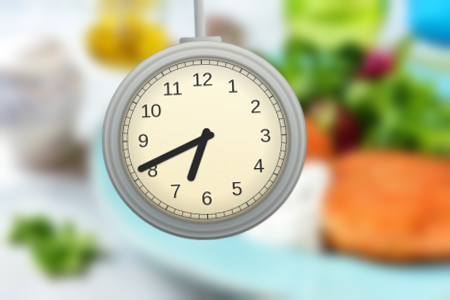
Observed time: 6:41
